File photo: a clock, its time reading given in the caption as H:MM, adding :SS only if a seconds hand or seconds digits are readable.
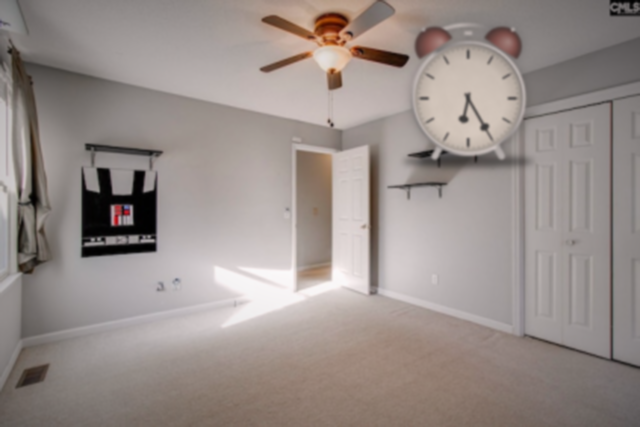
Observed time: 6:25
